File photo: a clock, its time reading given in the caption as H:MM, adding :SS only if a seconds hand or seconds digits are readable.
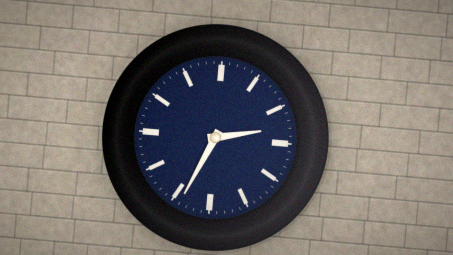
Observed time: 2:34
